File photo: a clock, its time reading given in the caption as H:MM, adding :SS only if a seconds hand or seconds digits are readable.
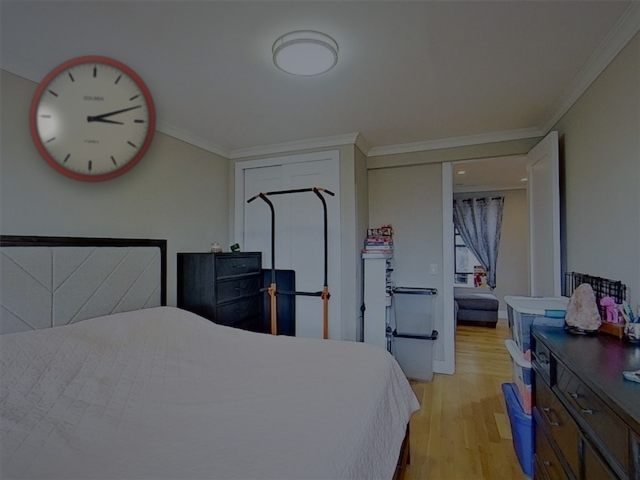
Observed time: 3:12
